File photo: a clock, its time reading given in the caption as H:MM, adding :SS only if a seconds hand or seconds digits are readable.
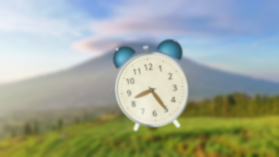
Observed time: 8:25
